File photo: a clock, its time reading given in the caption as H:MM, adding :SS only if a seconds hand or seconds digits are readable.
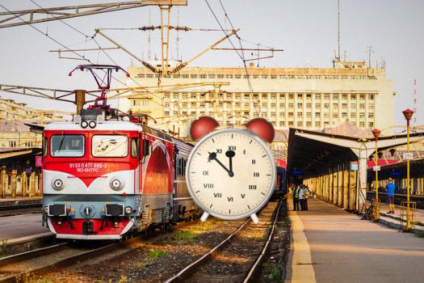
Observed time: 11:52
